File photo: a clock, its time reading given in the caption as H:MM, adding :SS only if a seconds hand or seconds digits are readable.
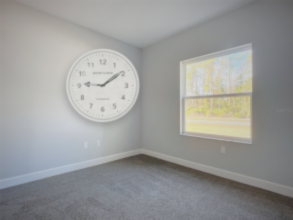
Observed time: 9:09
